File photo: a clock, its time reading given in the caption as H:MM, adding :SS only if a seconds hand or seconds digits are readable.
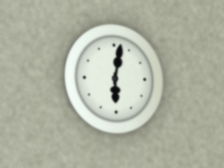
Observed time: 6:02
